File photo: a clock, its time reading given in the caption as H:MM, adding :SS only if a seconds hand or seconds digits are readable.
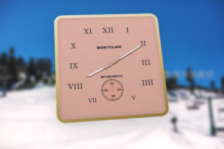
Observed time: 8:10
